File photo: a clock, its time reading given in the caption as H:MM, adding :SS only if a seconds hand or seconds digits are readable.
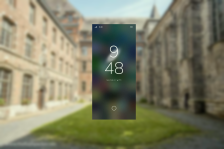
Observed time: 9:48
